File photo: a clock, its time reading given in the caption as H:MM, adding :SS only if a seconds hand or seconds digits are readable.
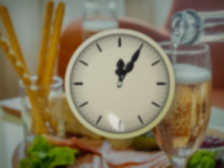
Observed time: 12:05
